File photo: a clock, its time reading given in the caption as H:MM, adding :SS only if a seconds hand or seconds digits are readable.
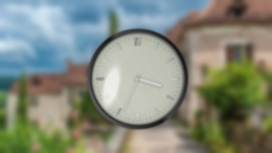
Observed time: 3:34
